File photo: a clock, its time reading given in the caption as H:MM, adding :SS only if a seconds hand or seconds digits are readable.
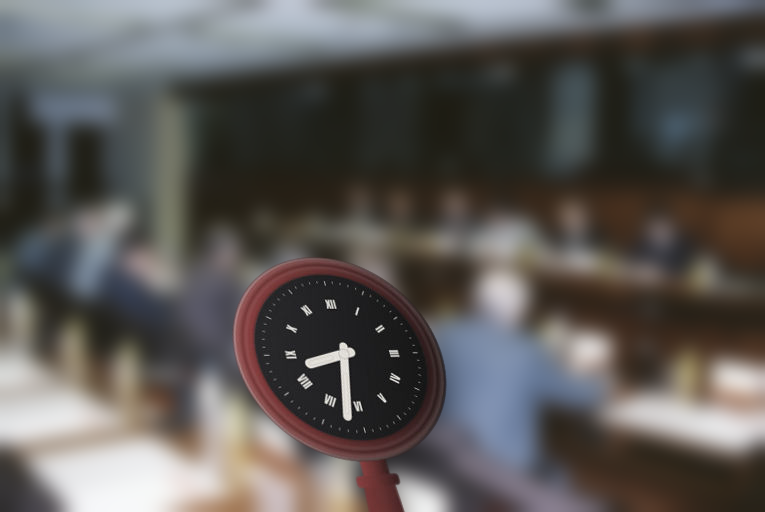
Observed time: 8:32
